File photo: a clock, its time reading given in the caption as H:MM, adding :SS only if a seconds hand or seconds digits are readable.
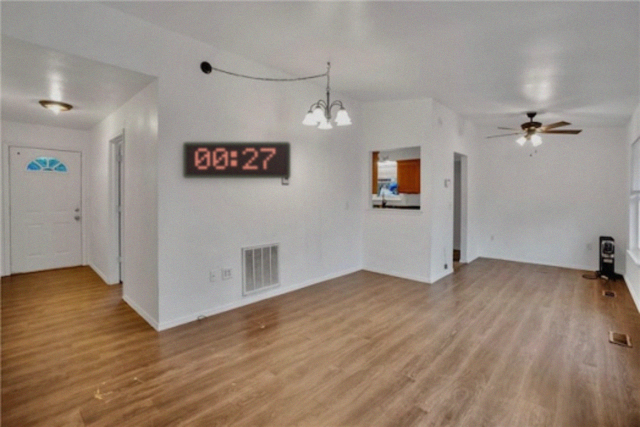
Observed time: 0:27
